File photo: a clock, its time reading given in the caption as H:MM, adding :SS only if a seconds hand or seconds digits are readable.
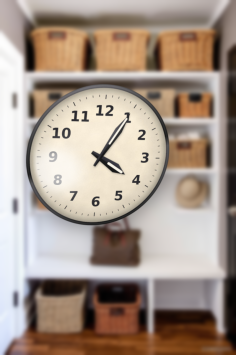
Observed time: 4:05
